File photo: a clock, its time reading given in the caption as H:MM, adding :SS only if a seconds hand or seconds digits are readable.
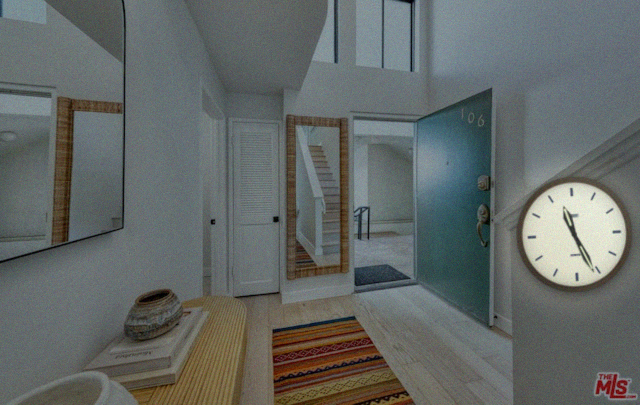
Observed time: 11:26
